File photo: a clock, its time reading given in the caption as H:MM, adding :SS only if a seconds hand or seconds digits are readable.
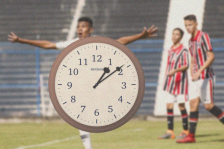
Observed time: 1:09
